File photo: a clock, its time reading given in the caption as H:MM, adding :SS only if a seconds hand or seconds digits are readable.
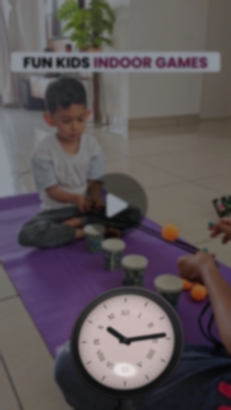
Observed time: 10:14
